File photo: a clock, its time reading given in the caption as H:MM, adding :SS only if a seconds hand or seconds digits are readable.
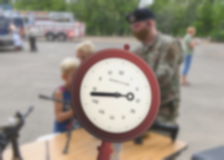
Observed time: 2:43
